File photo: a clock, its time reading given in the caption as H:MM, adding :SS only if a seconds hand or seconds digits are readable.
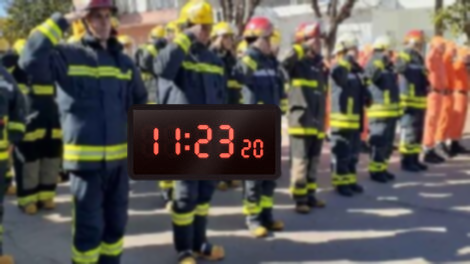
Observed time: 11:23:20
